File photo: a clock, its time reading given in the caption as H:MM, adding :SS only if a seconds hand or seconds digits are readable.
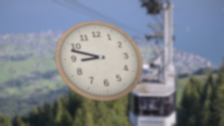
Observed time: 8:48
